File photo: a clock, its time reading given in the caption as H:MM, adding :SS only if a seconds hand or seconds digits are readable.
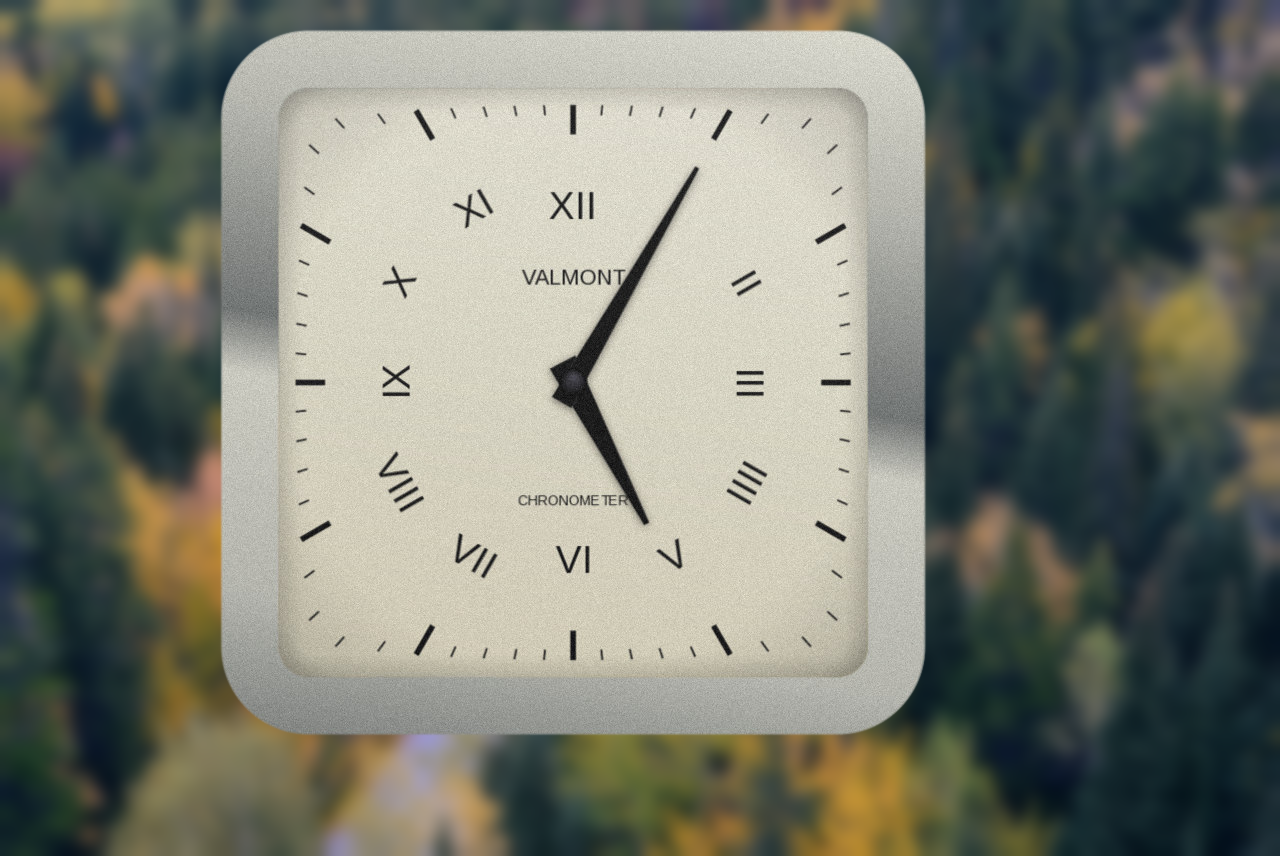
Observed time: 5:05
